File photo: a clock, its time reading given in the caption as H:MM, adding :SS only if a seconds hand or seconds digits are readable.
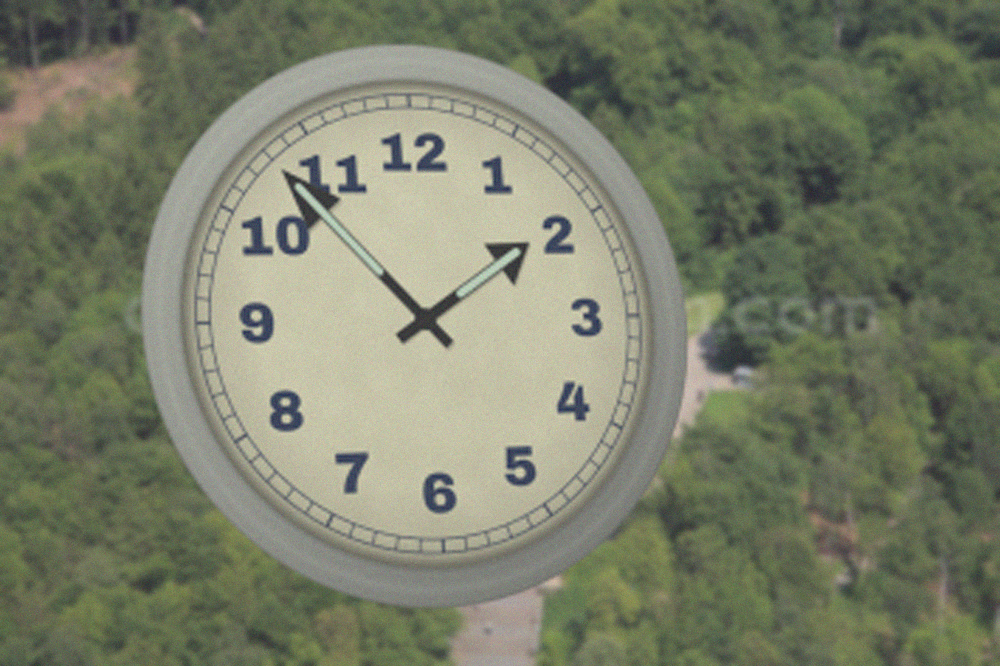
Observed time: 1:53
